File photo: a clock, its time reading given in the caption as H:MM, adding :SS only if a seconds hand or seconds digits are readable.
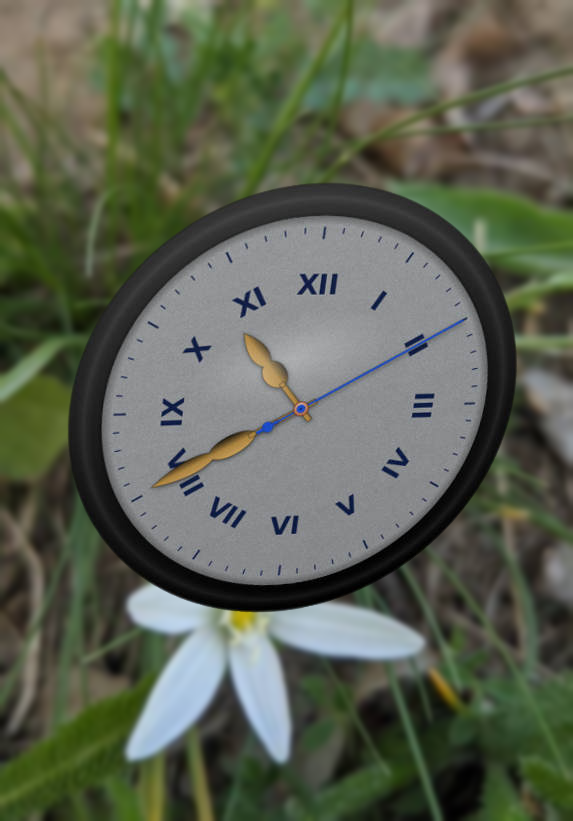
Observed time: 10:40:10
